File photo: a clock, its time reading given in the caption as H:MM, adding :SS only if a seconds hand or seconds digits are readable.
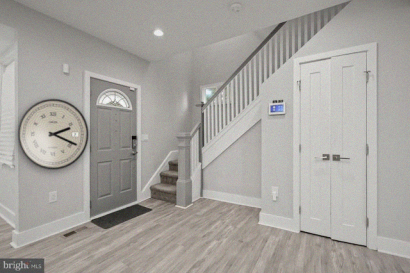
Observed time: 2:19
